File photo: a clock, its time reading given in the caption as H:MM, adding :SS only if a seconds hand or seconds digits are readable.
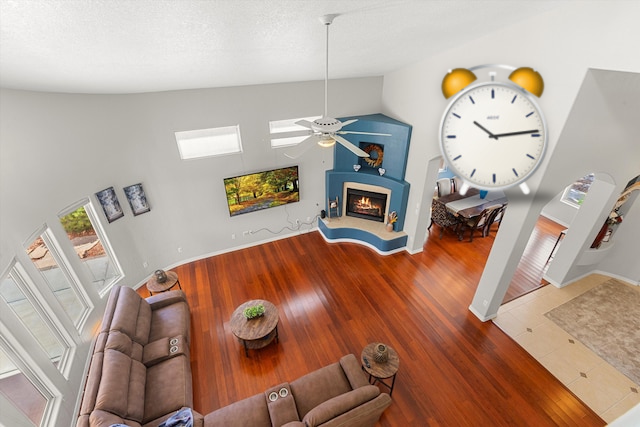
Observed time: 10:14
